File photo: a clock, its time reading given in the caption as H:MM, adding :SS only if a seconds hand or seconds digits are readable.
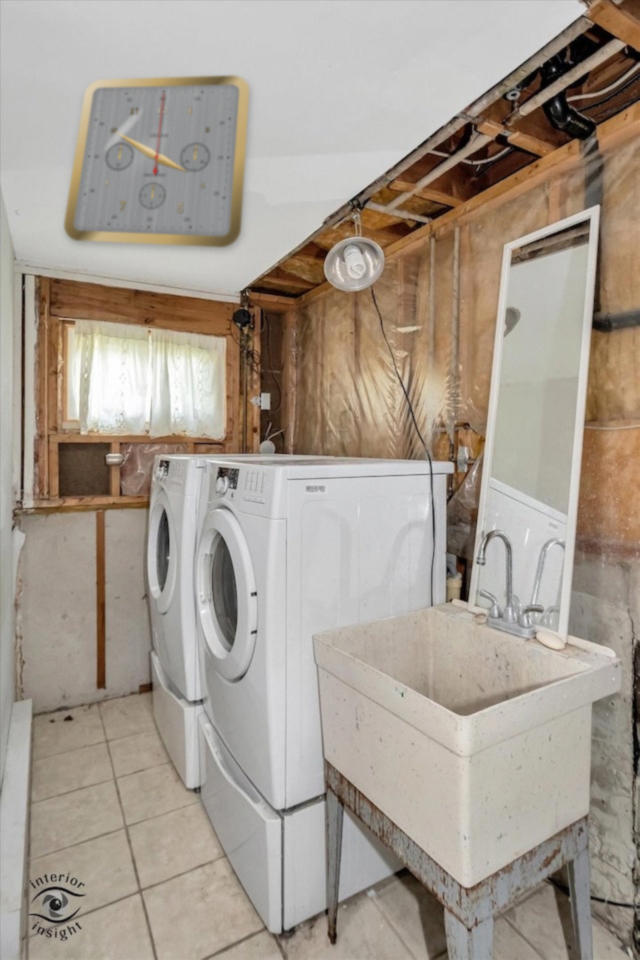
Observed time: 3:50
